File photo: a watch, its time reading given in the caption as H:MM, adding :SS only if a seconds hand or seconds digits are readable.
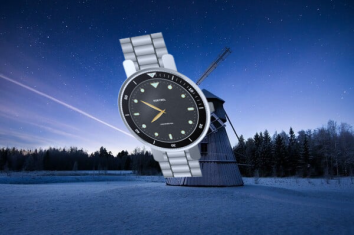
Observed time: 7:51
